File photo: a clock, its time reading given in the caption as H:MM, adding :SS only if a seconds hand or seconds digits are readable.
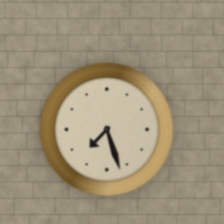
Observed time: 7:27
